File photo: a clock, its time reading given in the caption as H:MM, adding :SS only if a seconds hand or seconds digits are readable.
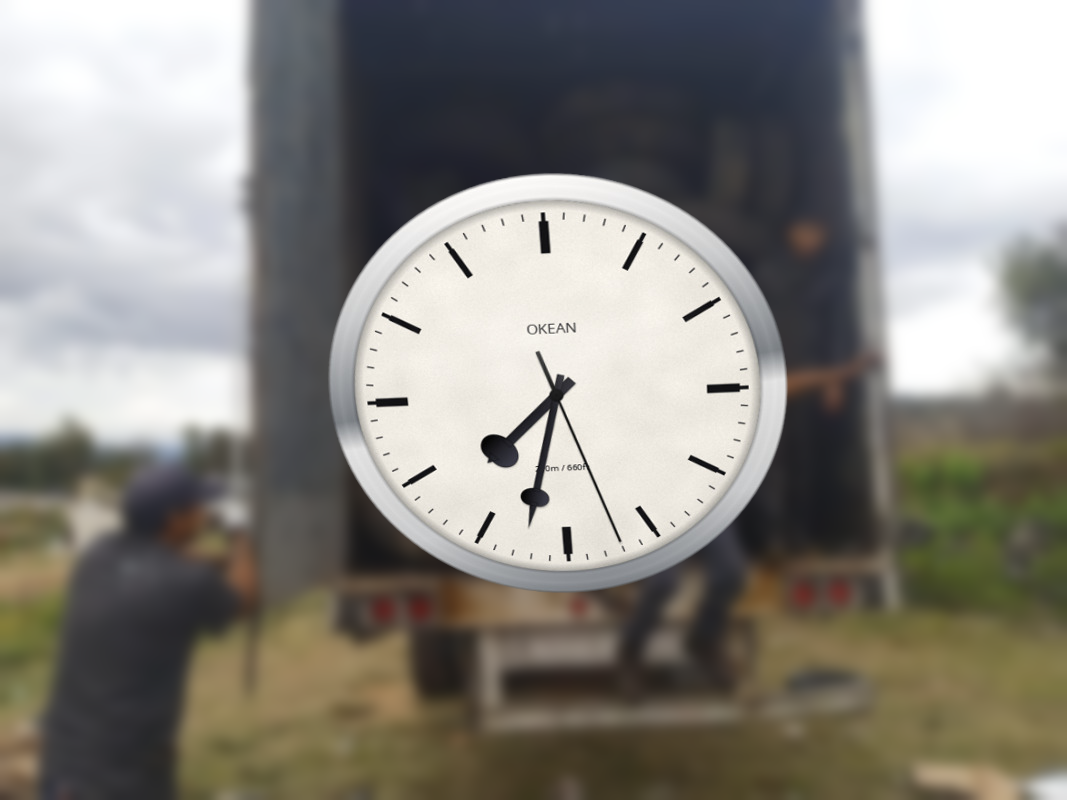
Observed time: 7:32:27
